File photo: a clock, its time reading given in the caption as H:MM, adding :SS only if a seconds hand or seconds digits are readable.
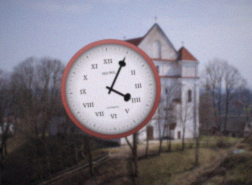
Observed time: 4:05
